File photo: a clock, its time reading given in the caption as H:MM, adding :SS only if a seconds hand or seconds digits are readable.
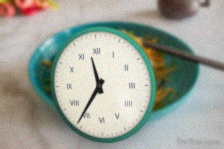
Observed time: 11:36
